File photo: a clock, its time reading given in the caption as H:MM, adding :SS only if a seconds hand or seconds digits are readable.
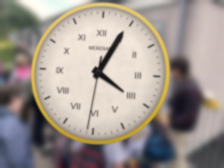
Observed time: 4:04:31
